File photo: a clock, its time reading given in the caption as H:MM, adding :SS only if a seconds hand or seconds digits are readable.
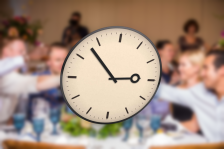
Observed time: 2:53
